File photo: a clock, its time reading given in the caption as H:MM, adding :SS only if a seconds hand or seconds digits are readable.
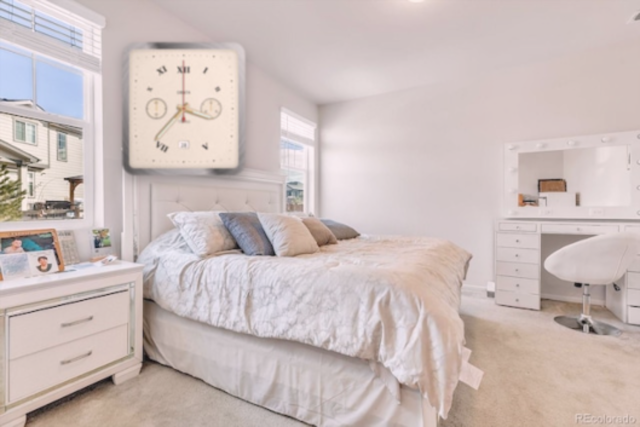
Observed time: 3:37
